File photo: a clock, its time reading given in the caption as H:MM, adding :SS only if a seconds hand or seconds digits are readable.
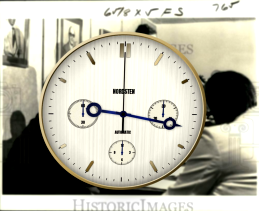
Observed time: 9:17
